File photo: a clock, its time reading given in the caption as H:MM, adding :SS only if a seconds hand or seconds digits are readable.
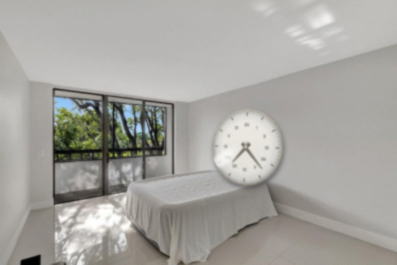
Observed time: 7:23
